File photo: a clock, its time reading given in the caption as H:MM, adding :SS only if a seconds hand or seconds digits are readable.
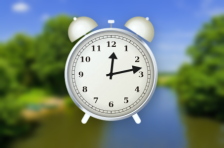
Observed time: 12:13
